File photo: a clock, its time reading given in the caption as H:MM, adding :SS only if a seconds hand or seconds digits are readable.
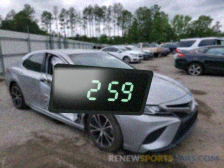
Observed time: 2:59
